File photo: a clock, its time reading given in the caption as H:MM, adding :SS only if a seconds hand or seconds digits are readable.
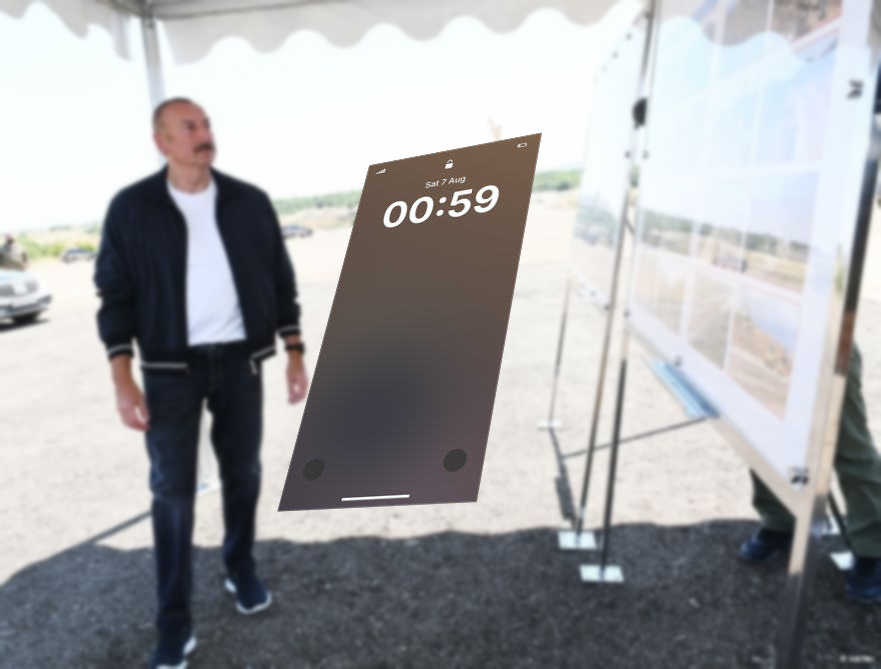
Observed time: 0:59
